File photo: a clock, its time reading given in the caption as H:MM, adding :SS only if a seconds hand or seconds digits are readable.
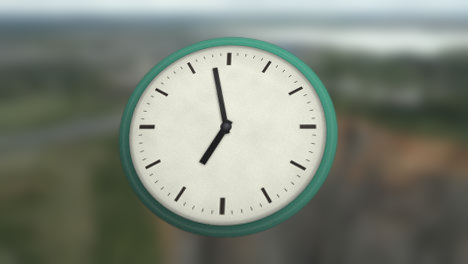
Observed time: 6:58
